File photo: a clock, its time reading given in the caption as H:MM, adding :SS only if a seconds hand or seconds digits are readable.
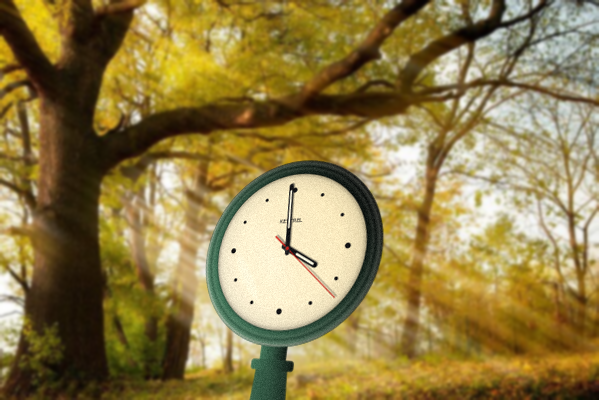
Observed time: 3:59:22
